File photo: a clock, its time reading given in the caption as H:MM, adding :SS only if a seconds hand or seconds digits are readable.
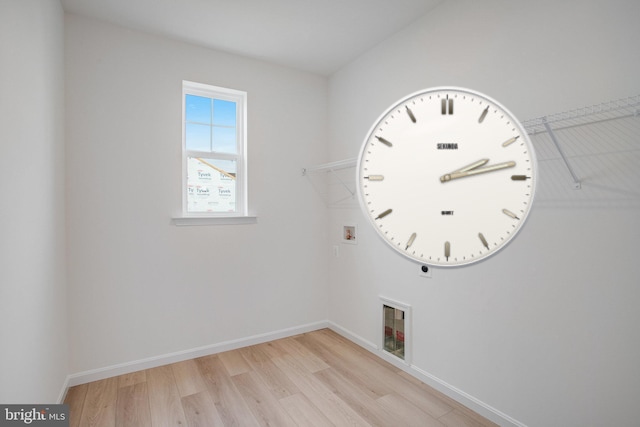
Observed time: 2:13
